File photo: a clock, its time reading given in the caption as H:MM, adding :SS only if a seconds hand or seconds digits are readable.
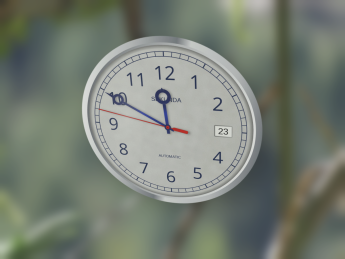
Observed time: 11:49:47
